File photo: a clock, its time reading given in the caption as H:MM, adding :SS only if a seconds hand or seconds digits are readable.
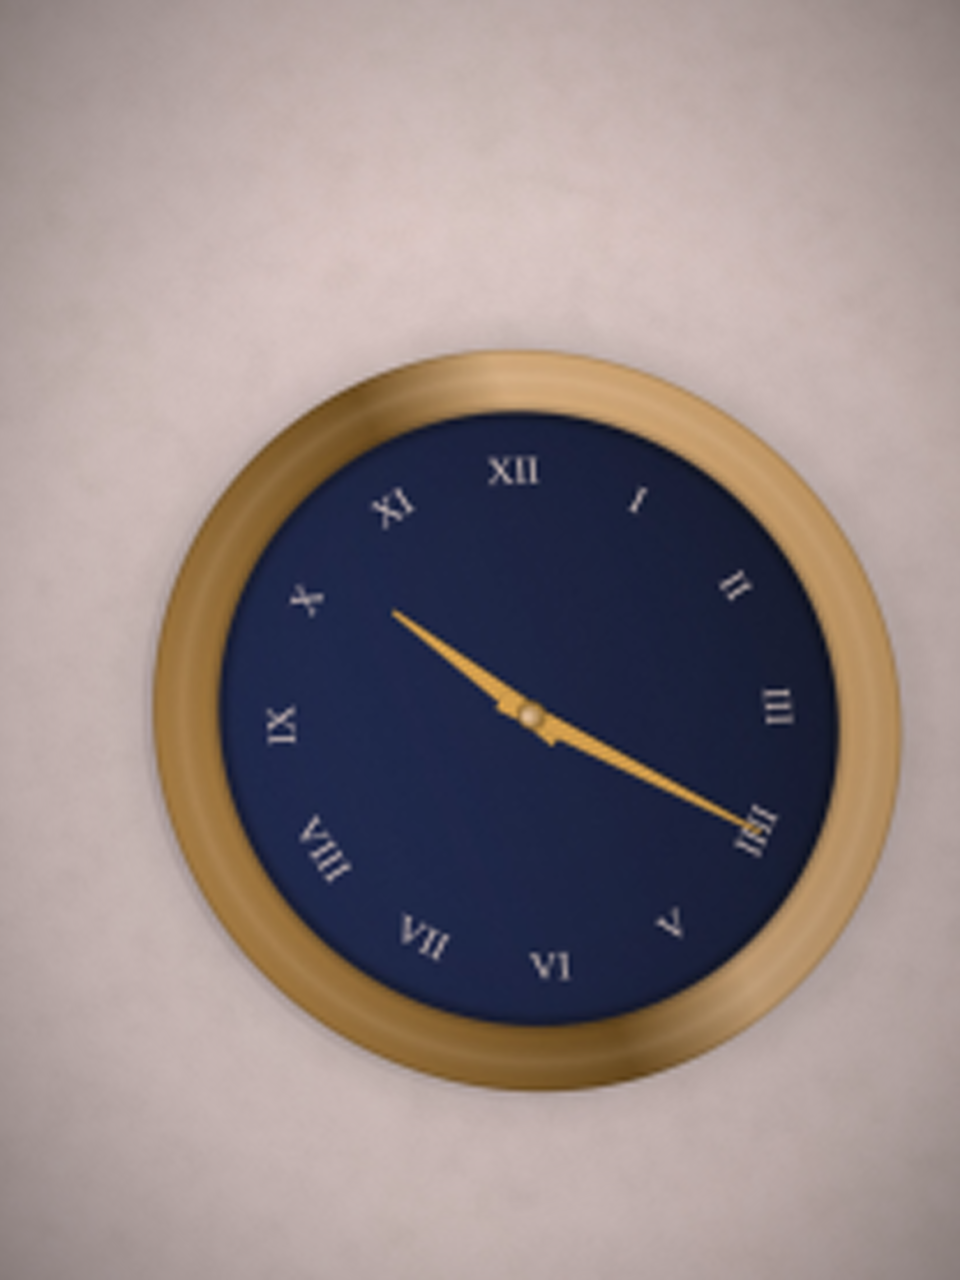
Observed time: 10:20
